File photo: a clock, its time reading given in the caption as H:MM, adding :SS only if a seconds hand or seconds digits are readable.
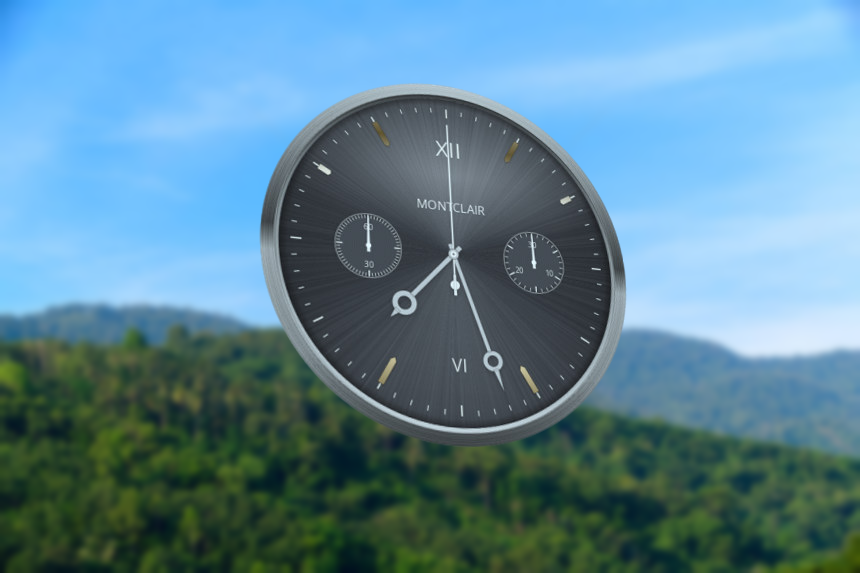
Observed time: 7:27
